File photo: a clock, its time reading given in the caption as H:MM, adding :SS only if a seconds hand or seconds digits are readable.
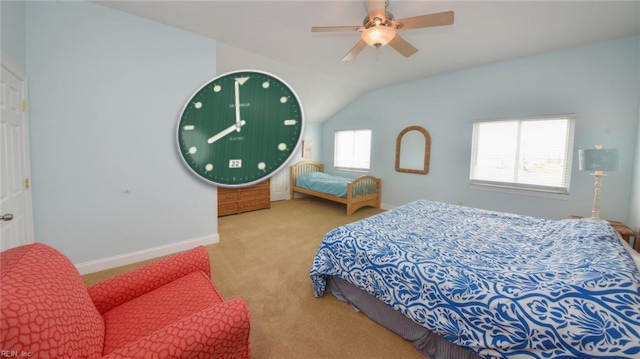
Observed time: 7:59
